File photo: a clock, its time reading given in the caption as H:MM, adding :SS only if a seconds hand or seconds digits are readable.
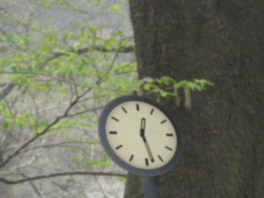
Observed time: 12:28
